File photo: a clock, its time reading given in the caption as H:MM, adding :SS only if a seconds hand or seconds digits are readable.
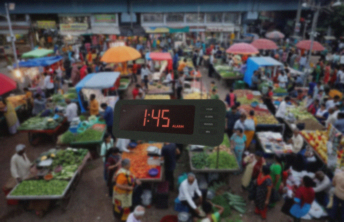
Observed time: 1:45
